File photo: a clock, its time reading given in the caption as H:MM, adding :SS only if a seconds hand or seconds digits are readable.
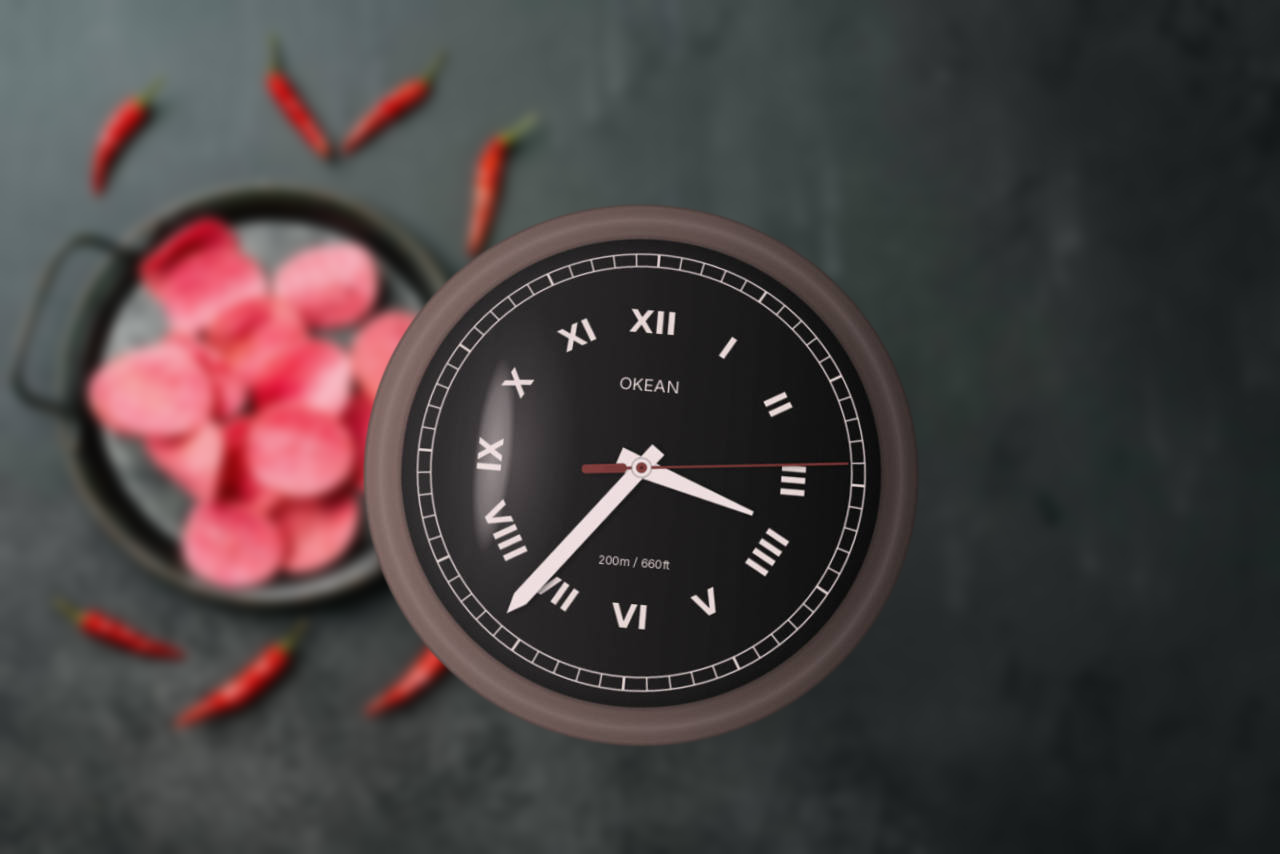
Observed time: 3:36:14
